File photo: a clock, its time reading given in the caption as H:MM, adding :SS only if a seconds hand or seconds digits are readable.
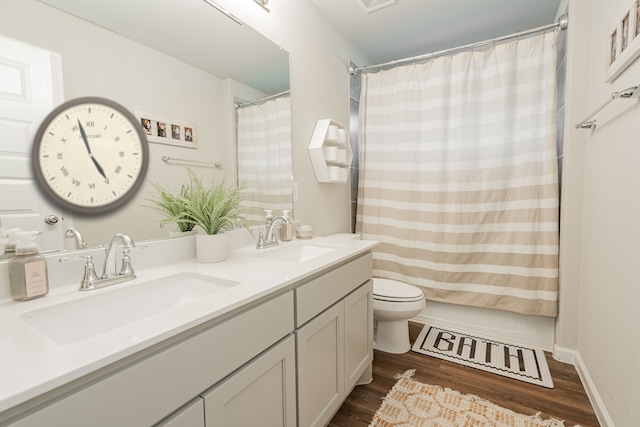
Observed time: 4:57
